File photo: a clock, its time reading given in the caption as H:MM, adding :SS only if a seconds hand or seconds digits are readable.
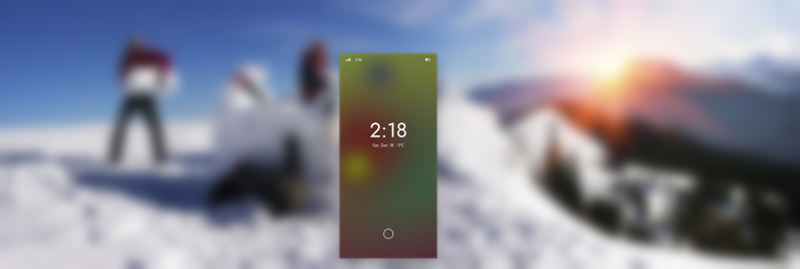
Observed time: 2:18
